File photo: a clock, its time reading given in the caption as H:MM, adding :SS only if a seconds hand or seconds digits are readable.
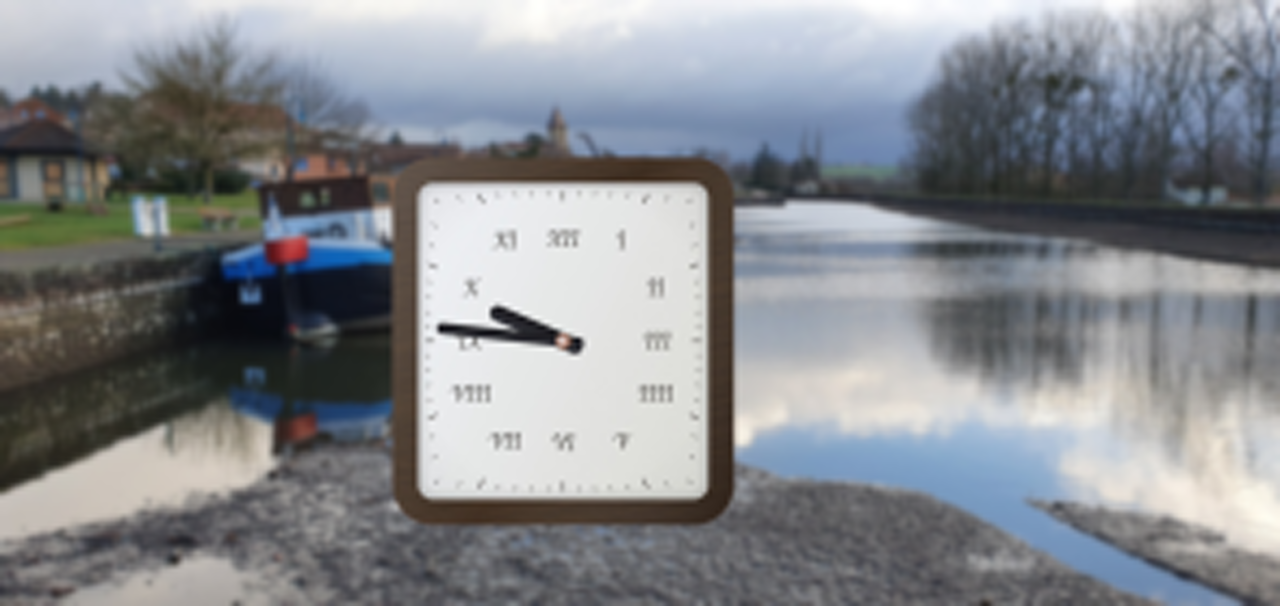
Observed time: 9:46
